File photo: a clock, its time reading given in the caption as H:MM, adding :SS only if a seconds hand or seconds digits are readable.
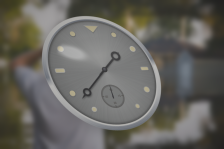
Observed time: 1:38
